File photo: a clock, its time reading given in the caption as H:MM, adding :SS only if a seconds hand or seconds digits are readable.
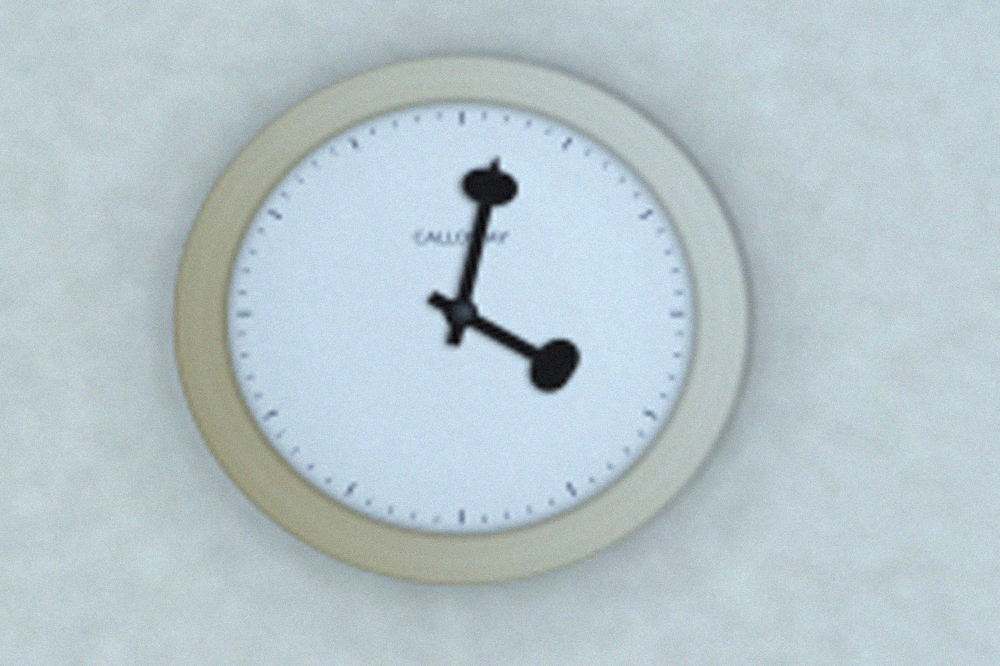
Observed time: 4:02
